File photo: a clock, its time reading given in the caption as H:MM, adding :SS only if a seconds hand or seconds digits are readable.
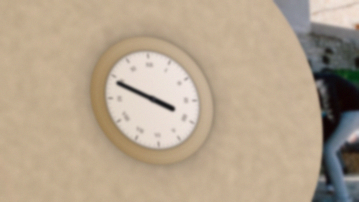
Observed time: 3:49
